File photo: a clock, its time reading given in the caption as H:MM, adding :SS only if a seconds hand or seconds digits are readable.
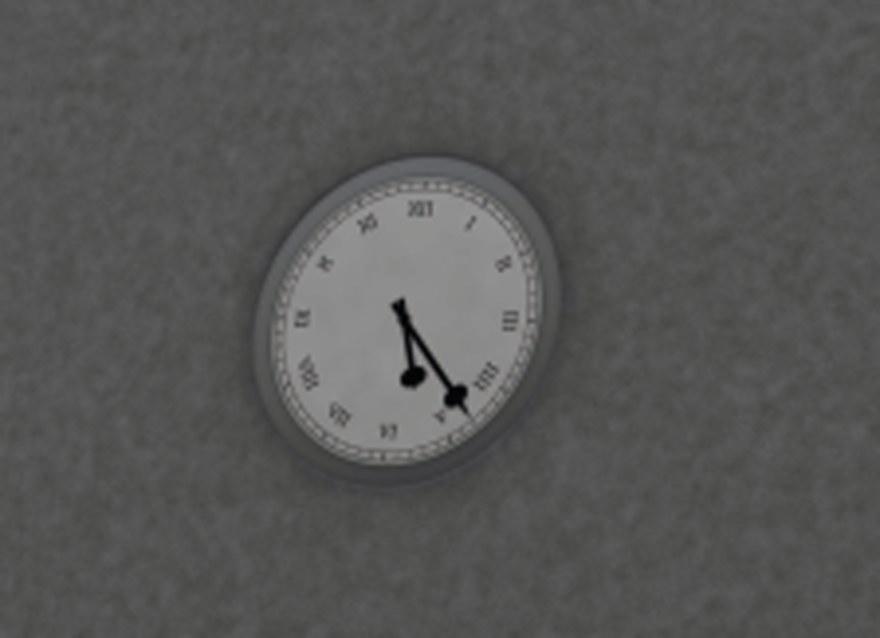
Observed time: 5:23
